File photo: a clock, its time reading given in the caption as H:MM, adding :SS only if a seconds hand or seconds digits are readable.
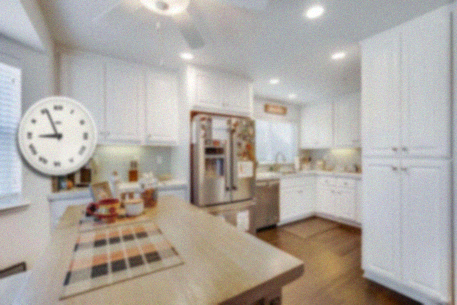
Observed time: 8:56
